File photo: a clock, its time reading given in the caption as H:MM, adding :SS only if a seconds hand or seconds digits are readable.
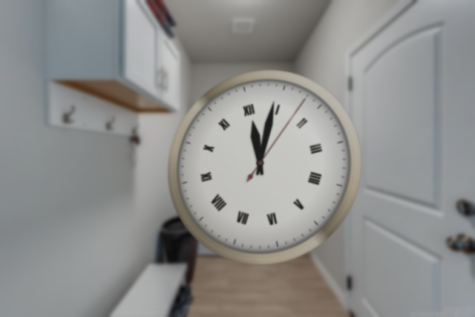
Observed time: 12:04:08
